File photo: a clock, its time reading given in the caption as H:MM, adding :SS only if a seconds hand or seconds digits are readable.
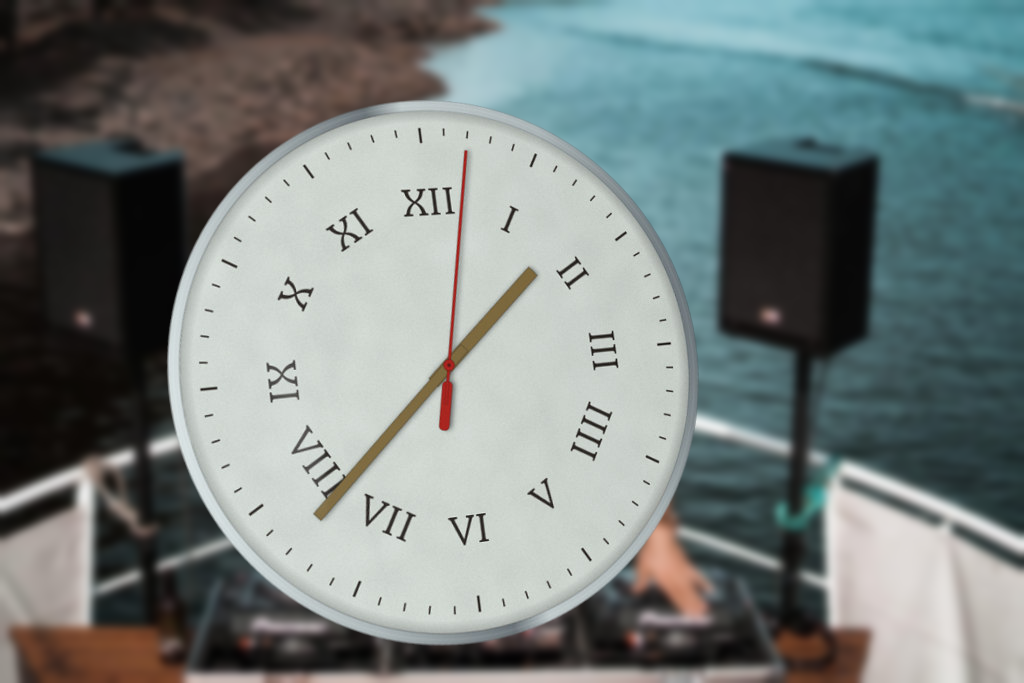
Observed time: 1:38:02
